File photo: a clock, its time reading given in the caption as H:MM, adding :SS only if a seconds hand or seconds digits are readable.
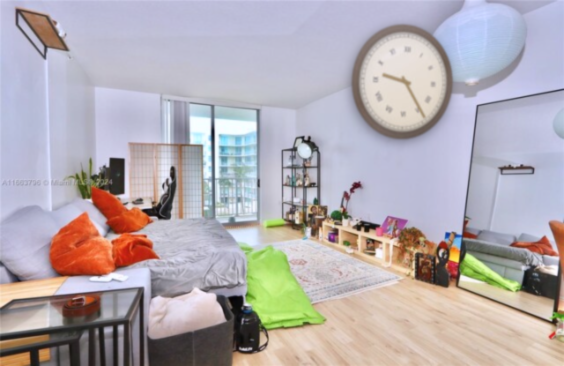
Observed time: 9:24
